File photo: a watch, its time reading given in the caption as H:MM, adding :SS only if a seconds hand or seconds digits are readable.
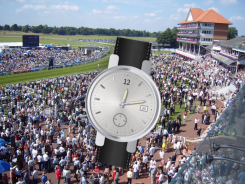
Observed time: 12:12
